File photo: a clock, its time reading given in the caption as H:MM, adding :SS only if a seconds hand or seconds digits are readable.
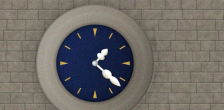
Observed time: 1:22
